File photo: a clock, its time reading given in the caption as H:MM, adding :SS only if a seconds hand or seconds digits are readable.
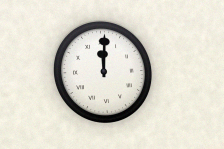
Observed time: 12:01
